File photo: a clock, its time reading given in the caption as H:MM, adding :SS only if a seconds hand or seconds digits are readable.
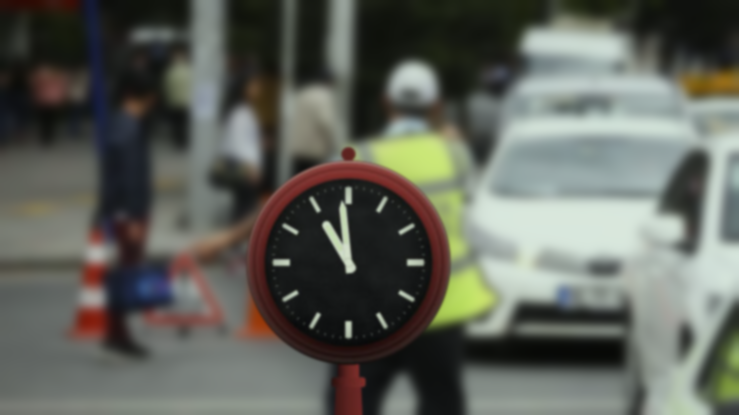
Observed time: 10:59
